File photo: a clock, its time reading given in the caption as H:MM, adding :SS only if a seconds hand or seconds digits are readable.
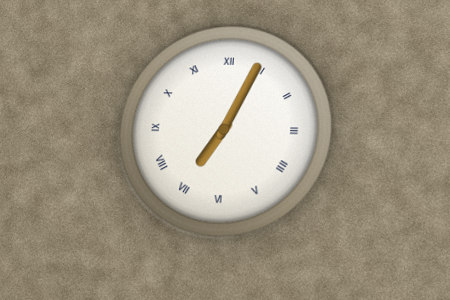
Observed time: 7:04
